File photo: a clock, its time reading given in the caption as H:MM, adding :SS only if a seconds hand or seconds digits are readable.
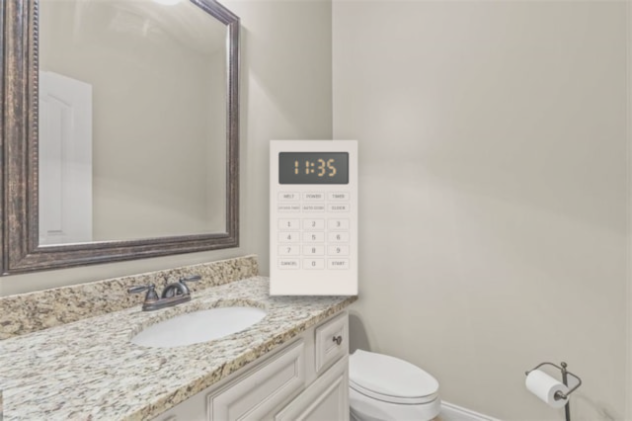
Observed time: 11:35
